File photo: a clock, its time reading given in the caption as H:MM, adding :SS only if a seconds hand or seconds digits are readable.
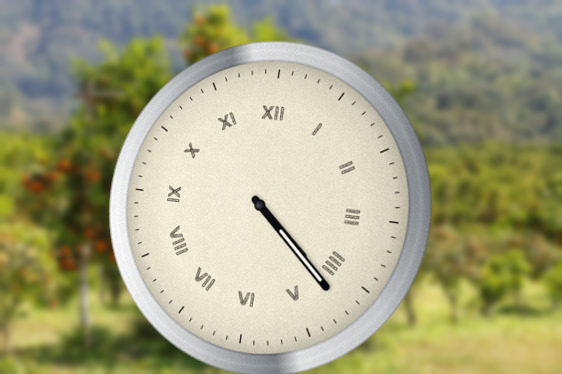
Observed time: 4:22
